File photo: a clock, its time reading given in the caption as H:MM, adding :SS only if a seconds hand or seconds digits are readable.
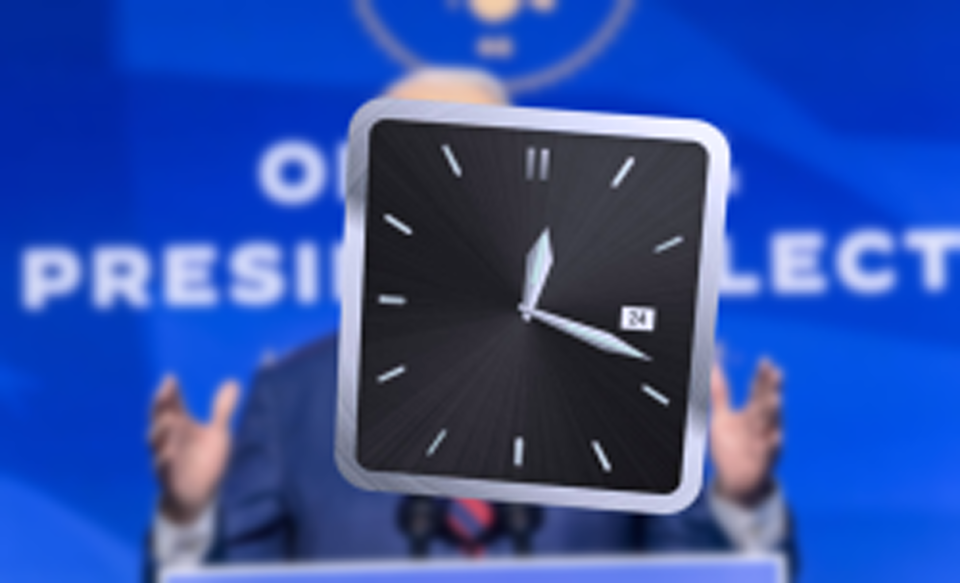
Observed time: 12:18
